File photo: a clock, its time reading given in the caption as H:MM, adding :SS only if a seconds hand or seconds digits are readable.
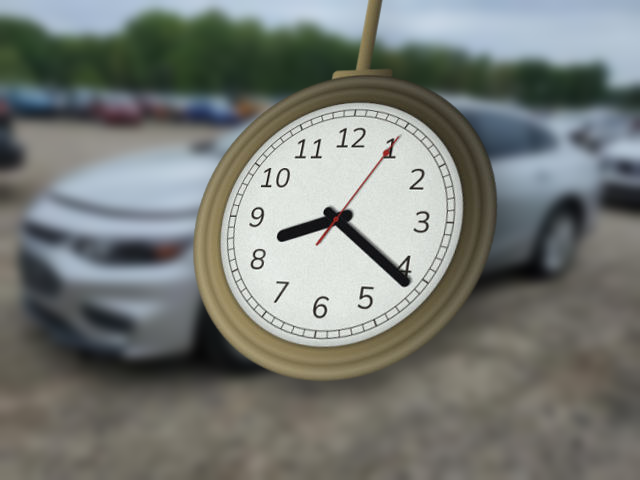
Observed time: 8:21:05
